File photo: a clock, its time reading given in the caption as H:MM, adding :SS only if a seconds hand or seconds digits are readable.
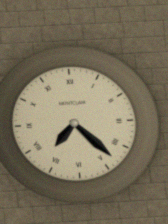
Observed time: 7:23
